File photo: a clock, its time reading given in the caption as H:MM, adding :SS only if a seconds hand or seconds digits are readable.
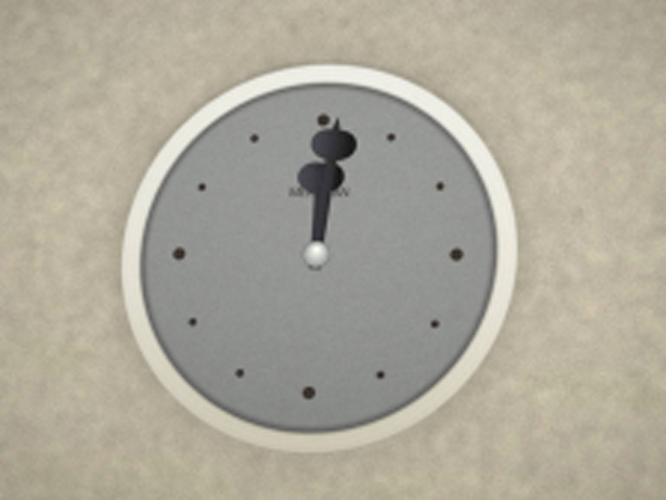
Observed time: 12:01
